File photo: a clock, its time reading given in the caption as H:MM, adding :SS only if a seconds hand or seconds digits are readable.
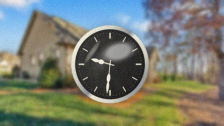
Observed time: 9:31
